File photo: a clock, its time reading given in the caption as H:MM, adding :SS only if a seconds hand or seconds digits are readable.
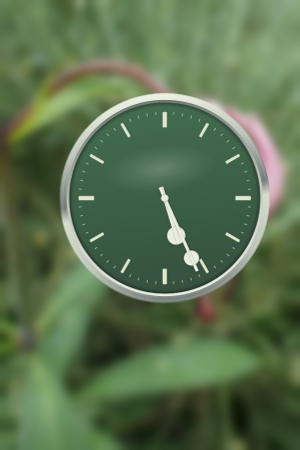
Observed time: 5:26
